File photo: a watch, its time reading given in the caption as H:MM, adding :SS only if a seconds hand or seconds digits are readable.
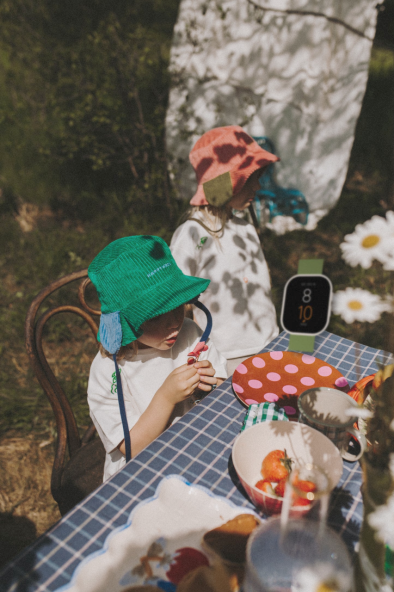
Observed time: 8:10
